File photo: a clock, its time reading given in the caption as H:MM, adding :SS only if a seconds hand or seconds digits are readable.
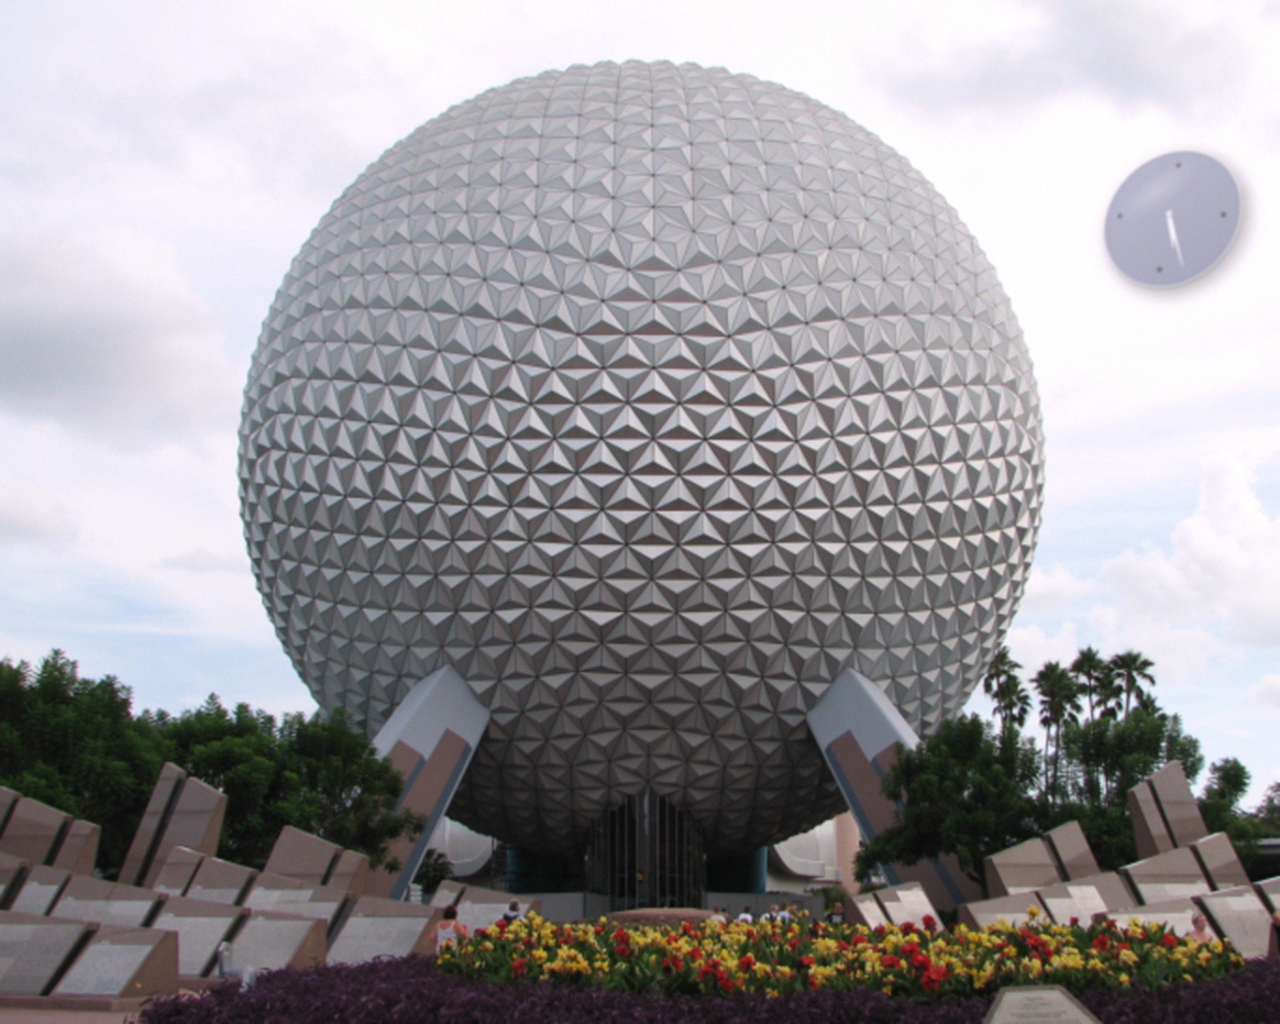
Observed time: 5:26
